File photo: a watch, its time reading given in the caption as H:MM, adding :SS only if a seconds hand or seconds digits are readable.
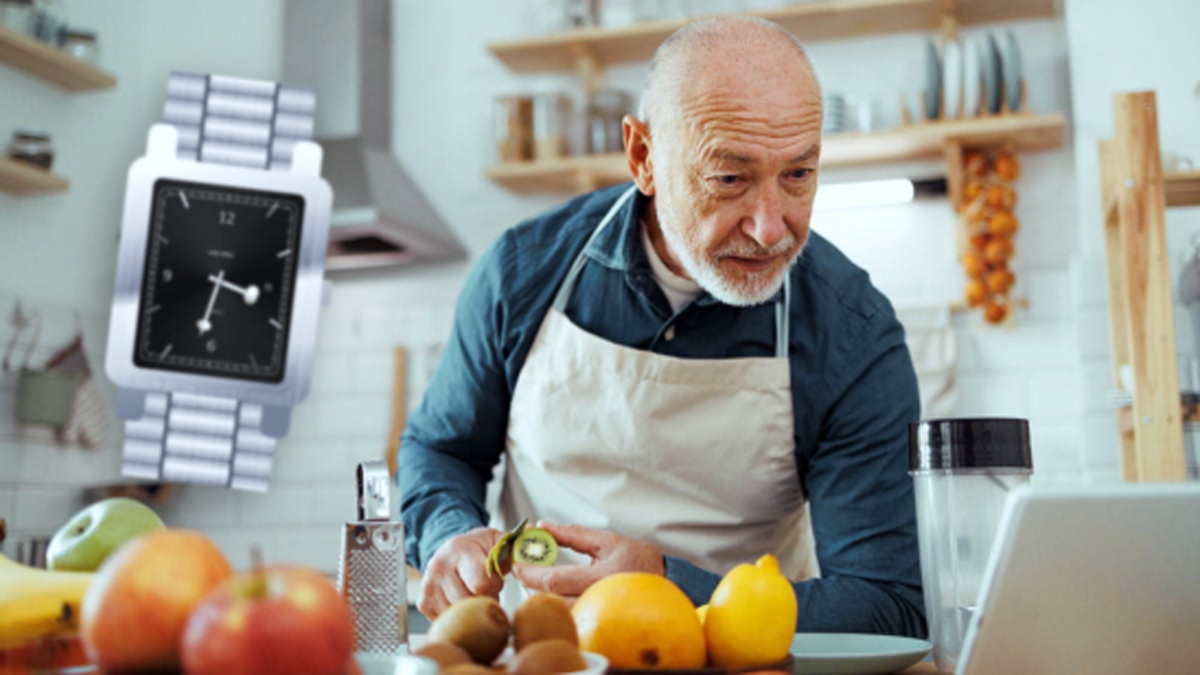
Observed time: 3:32
